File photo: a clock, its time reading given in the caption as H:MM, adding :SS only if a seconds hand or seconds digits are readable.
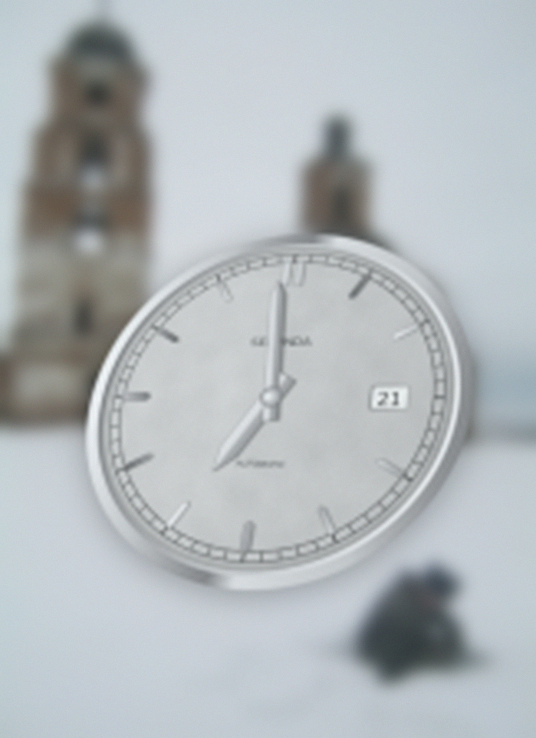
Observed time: 6:59
